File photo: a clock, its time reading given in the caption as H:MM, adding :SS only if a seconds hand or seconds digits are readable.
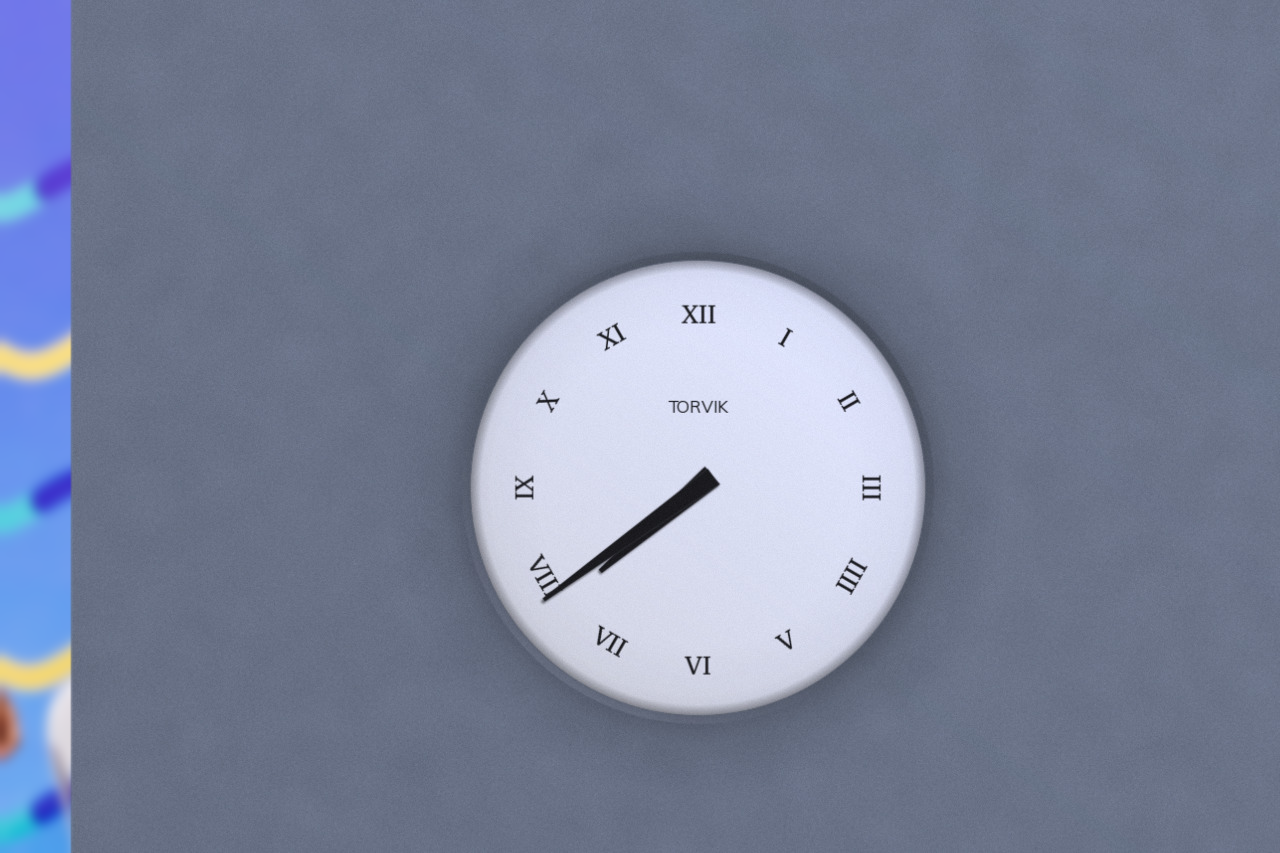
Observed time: 7:39
